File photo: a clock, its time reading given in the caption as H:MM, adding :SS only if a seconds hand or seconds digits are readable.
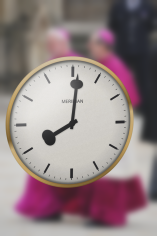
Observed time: 8:01
